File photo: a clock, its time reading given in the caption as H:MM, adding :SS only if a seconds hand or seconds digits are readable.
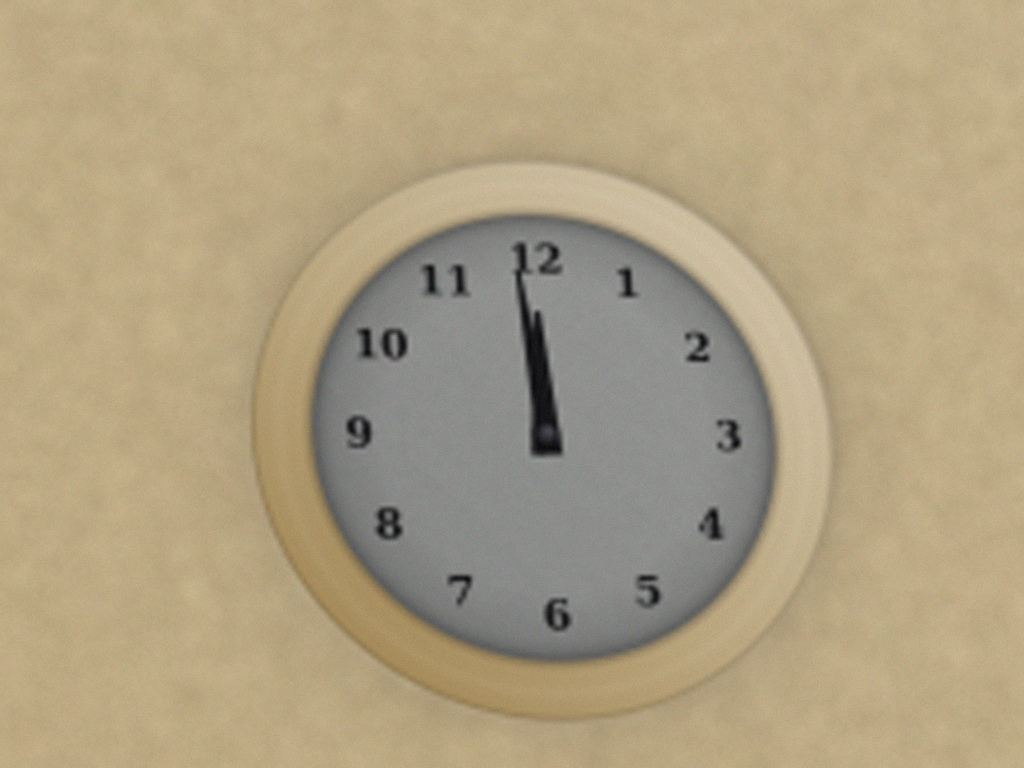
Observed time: 11:59
